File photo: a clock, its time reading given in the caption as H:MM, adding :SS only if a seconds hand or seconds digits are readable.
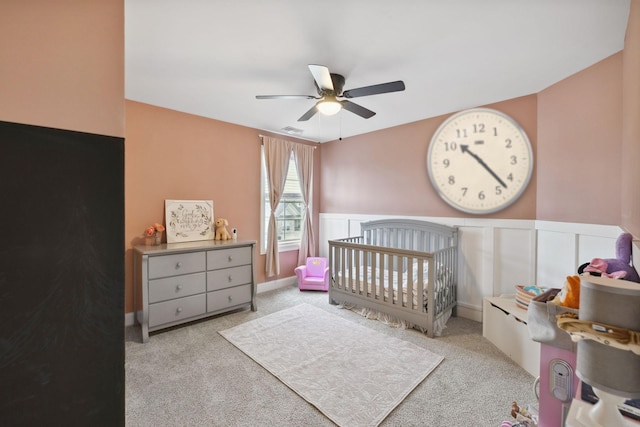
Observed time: 10:23
